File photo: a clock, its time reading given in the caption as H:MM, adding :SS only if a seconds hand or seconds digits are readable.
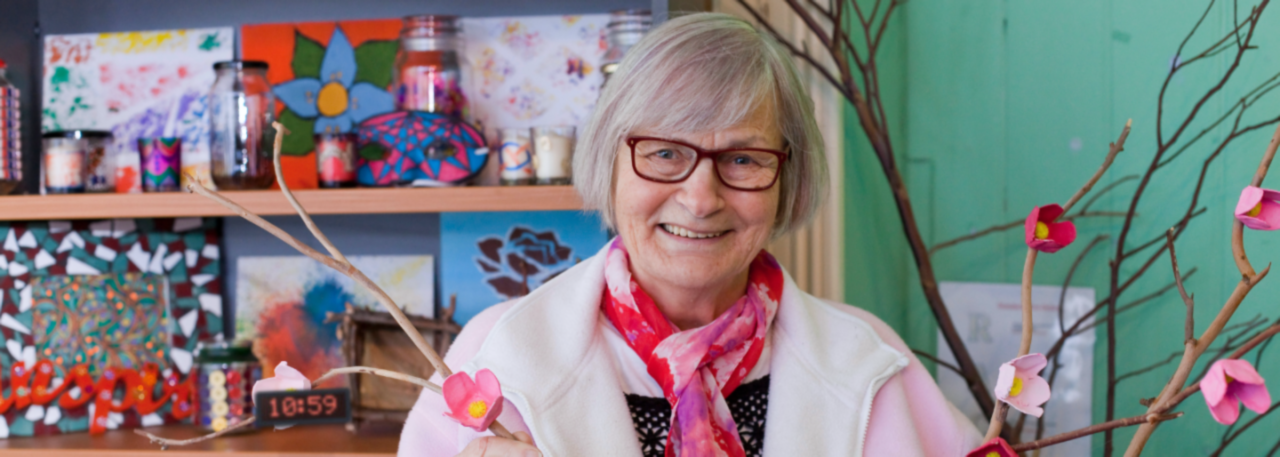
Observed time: 10:59
